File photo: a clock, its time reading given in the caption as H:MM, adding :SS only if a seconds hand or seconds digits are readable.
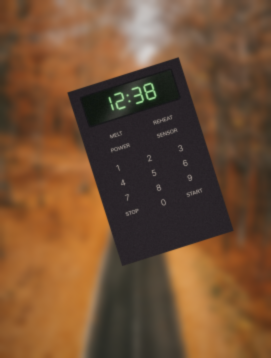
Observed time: 12:38
